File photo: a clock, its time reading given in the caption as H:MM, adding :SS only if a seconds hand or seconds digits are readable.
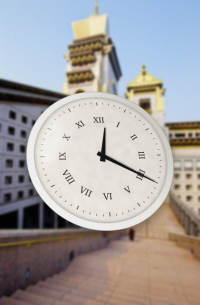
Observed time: 12:20
